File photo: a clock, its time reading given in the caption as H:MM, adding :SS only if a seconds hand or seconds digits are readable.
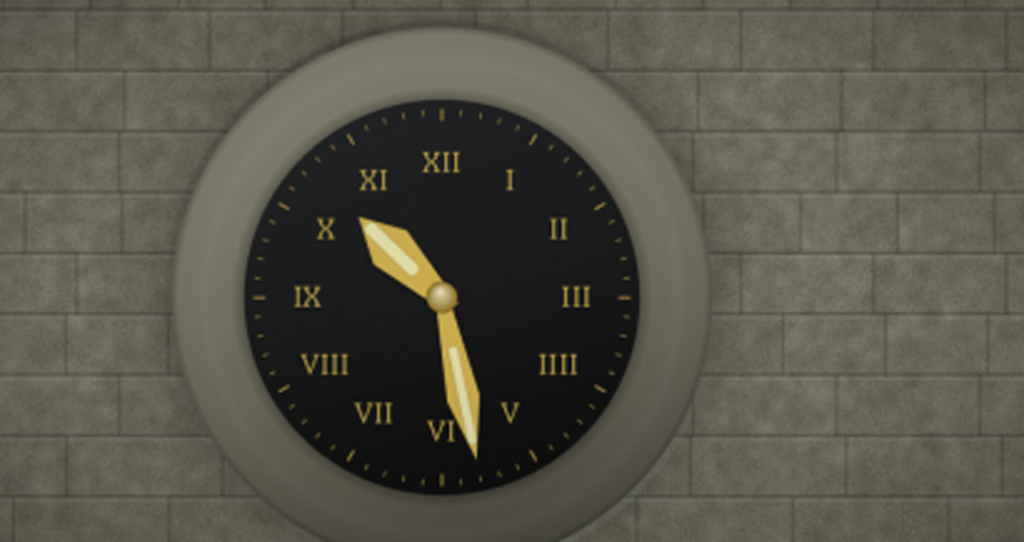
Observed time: 10:28
